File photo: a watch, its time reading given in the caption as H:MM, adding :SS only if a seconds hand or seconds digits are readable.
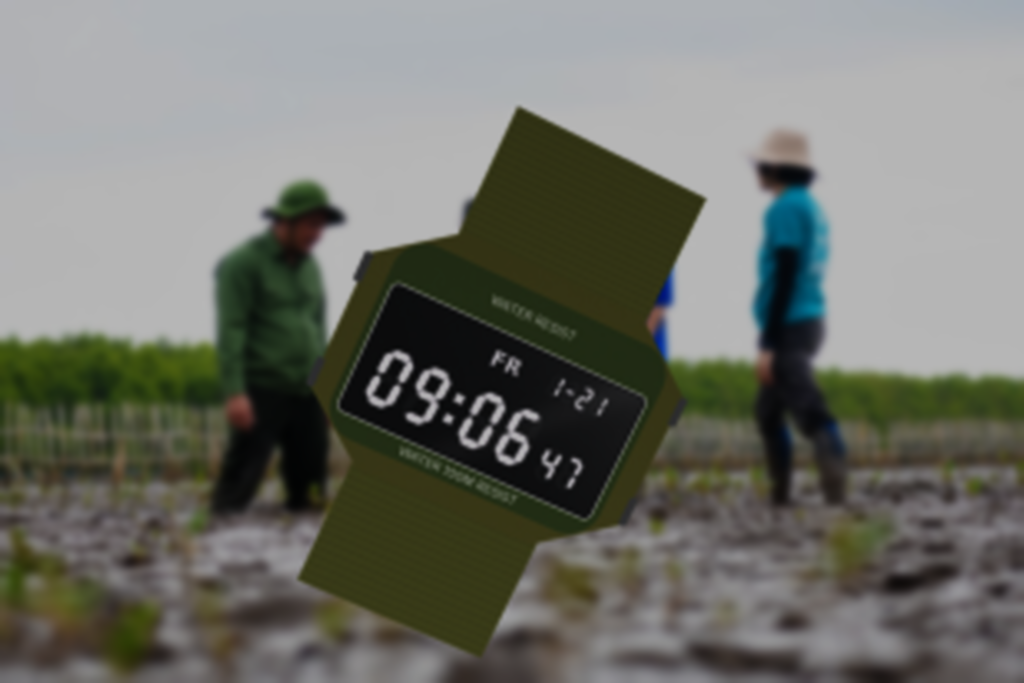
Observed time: 9:06:47
